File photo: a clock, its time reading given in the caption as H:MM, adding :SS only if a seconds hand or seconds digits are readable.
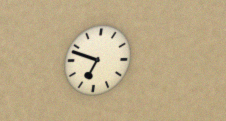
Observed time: 6:48
